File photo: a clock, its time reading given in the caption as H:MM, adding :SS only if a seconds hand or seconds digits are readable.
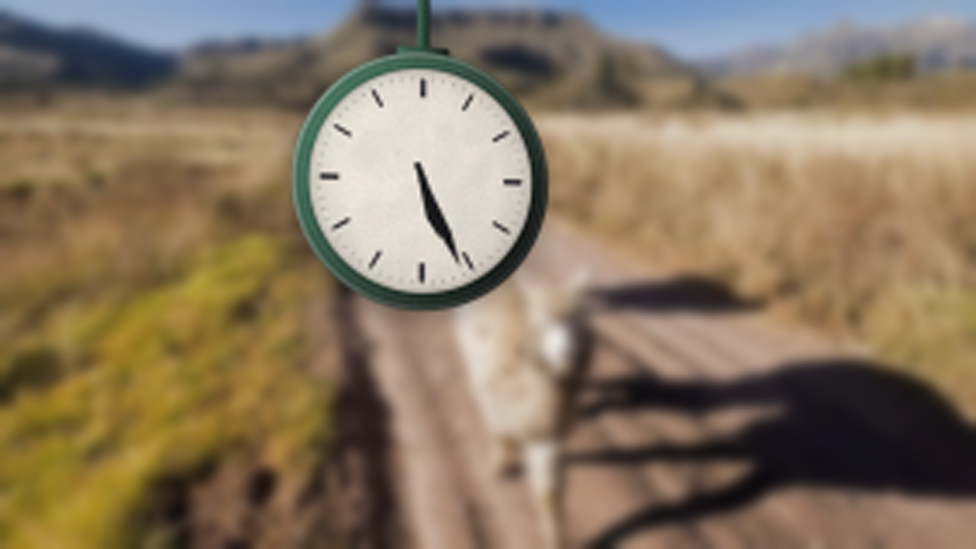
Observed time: 5:26
